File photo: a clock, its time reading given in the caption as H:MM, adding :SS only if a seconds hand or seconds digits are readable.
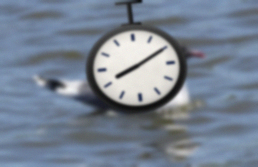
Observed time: 8:10
